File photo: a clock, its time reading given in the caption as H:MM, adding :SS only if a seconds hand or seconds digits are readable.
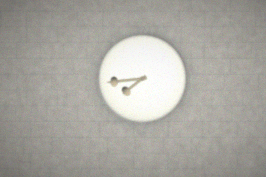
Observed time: 7:44
